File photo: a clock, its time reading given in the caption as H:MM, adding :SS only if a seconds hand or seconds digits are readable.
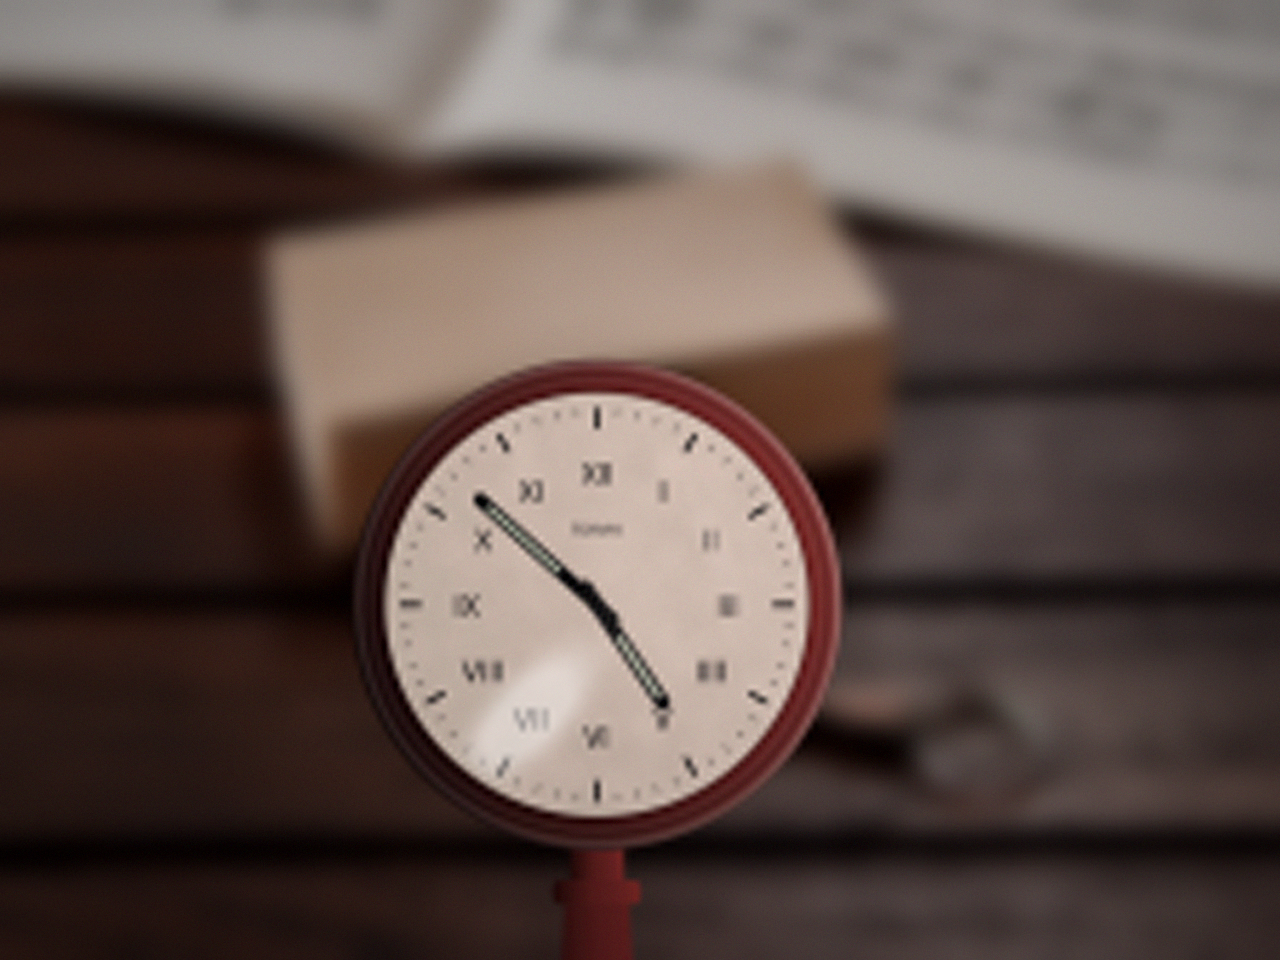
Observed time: 4:52
